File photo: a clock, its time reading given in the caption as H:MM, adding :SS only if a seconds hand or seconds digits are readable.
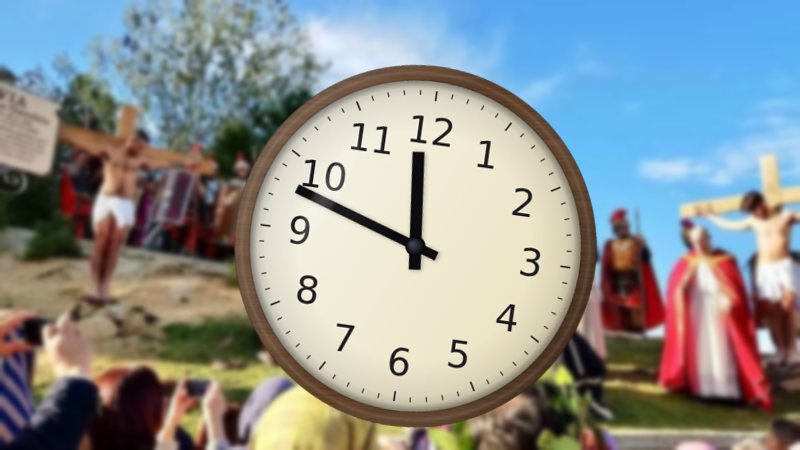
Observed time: 11:48
